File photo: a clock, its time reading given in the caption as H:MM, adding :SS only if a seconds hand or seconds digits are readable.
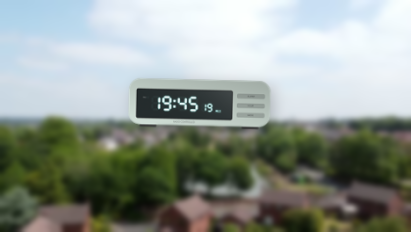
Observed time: 19:45:19
